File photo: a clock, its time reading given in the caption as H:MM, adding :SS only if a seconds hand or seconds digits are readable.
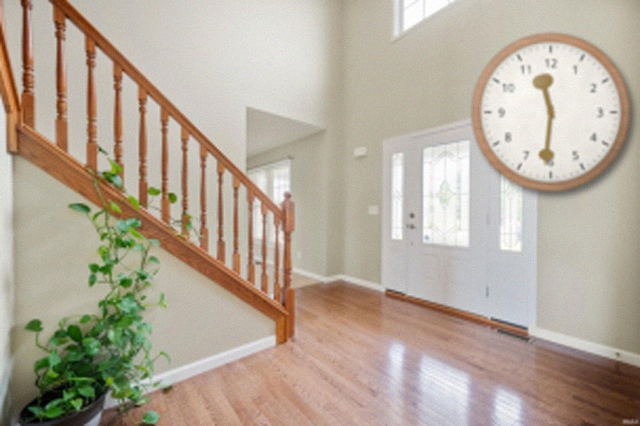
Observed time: 11:31
